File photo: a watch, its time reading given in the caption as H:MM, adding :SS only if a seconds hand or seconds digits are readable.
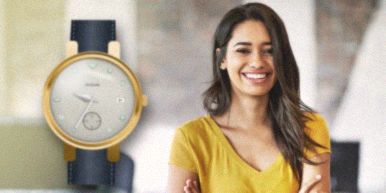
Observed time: 9:35
